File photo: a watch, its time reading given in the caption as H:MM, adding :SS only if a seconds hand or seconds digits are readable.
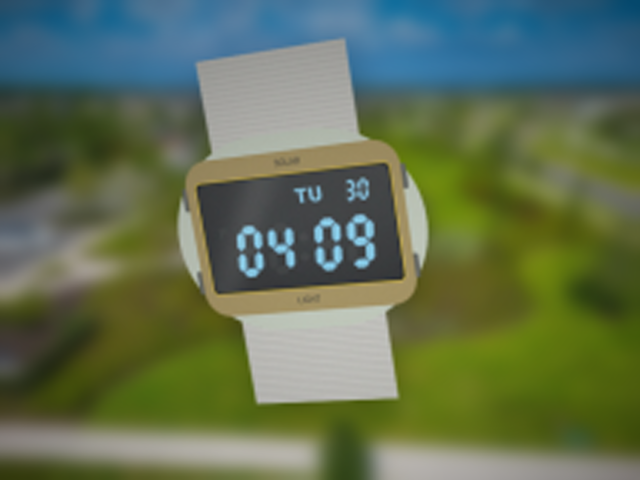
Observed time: 4:09
